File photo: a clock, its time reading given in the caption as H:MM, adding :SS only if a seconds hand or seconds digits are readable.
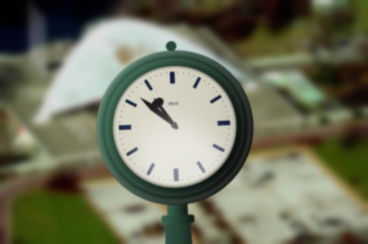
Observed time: 10:52
